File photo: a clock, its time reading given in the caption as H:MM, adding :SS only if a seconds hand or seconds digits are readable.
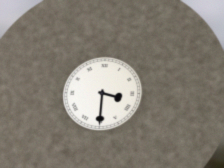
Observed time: 3:30
